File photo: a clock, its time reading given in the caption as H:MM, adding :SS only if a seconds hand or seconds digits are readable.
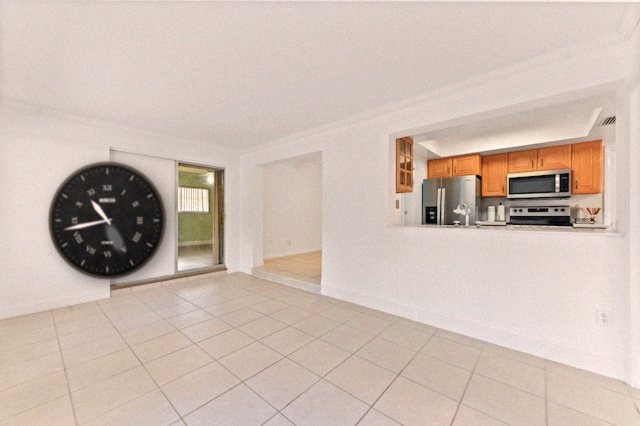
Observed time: 10:43
